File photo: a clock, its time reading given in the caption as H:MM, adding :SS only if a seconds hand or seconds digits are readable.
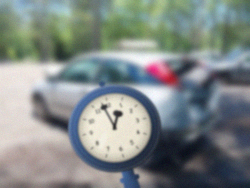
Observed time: 12:58
